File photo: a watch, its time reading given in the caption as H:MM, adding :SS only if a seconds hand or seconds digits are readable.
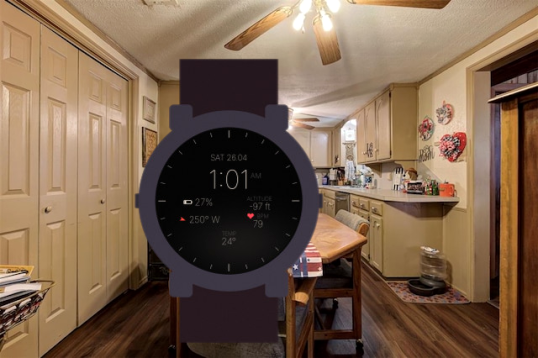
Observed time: 1:01
